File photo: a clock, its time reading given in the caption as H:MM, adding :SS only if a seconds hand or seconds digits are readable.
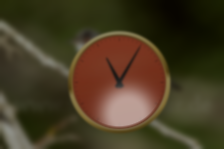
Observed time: 11:05
